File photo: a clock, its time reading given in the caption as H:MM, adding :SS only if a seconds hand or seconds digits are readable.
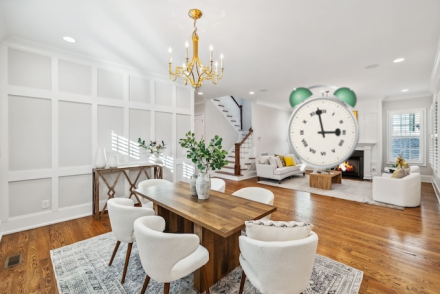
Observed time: 2:58
